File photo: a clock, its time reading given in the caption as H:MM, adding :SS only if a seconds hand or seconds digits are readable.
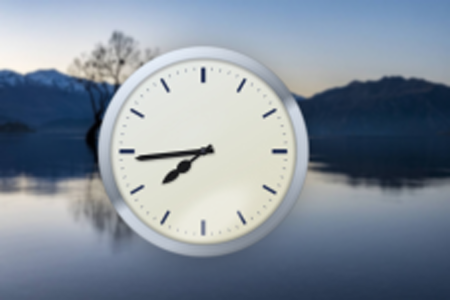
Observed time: 7:44
